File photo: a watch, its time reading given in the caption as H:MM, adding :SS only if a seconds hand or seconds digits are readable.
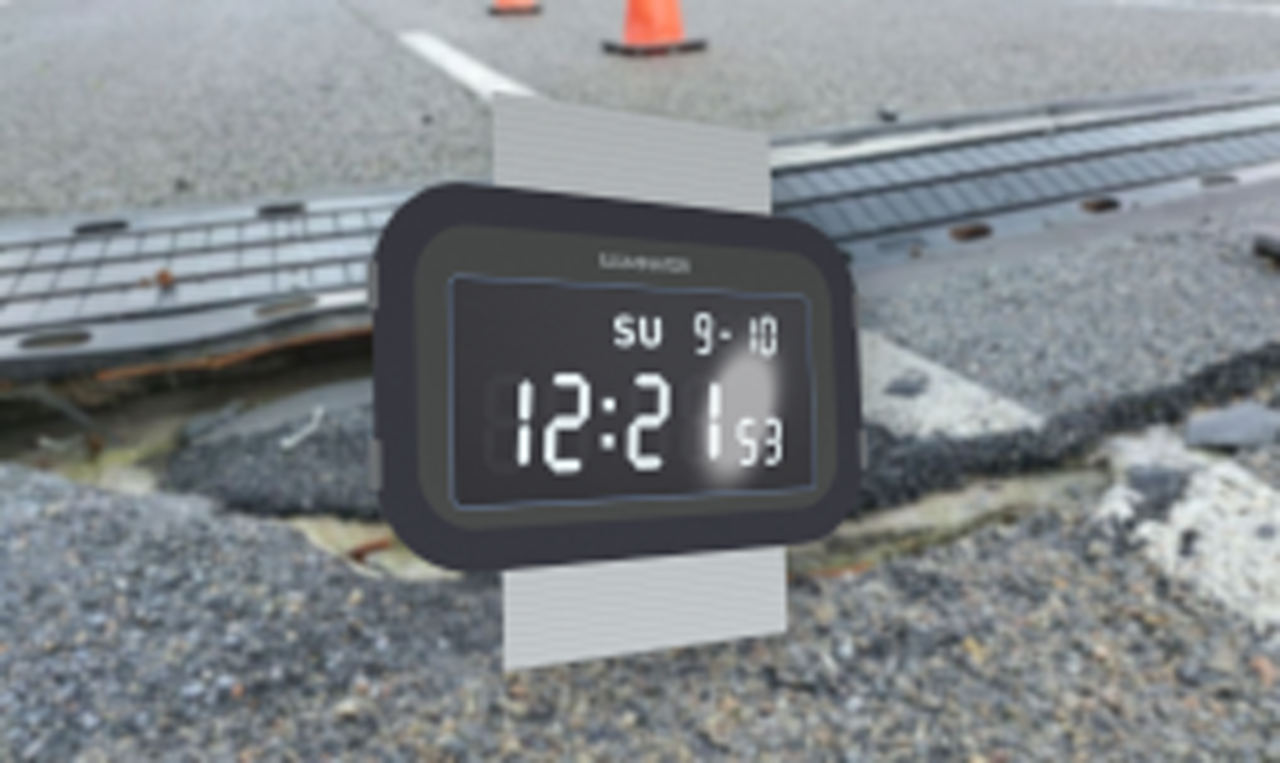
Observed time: 12:21:53
